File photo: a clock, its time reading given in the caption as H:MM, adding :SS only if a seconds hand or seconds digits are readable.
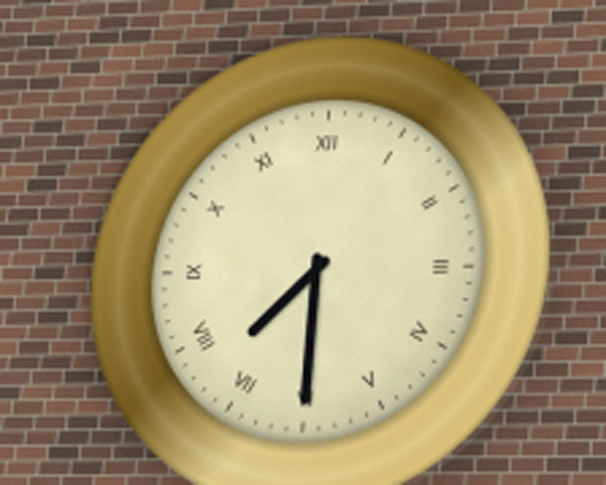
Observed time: 7:30
